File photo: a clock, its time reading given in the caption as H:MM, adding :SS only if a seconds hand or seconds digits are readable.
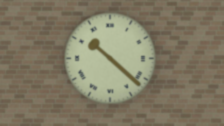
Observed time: 10:22
